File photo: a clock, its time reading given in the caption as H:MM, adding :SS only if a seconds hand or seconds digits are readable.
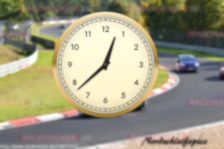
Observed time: 12:38
